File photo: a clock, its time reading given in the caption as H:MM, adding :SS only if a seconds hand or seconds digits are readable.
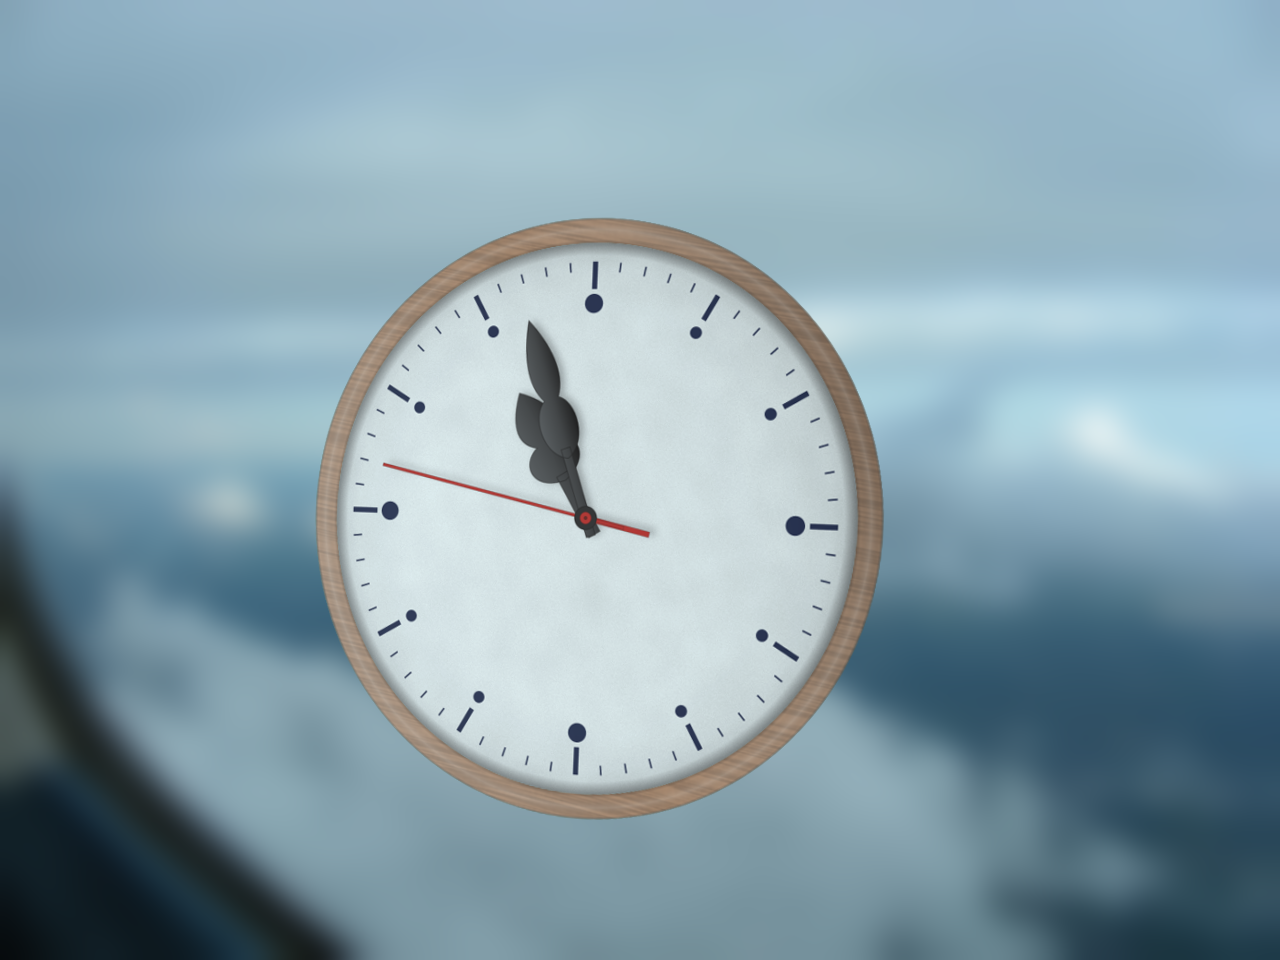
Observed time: 10:56:47
